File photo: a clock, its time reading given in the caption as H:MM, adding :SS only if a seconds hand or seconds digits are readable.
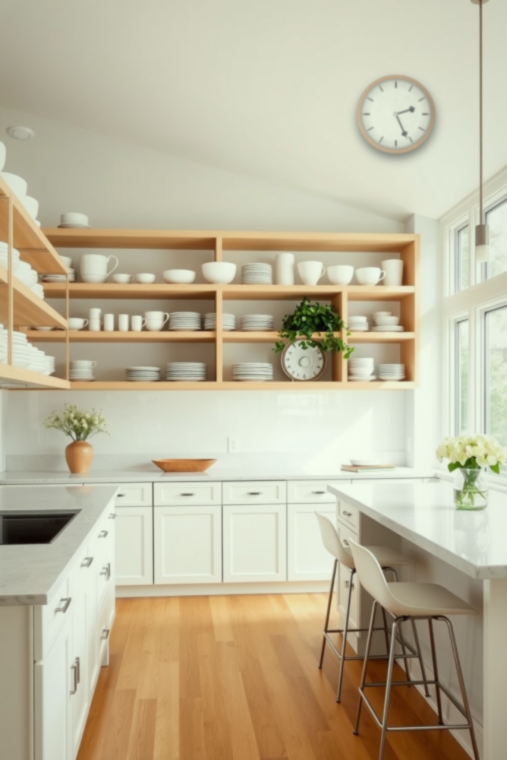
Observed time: 2:26
